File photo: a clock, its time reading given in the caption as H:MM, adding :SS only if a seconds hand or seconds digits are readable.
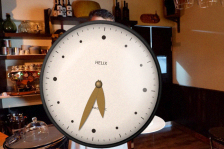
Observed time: 5:33
